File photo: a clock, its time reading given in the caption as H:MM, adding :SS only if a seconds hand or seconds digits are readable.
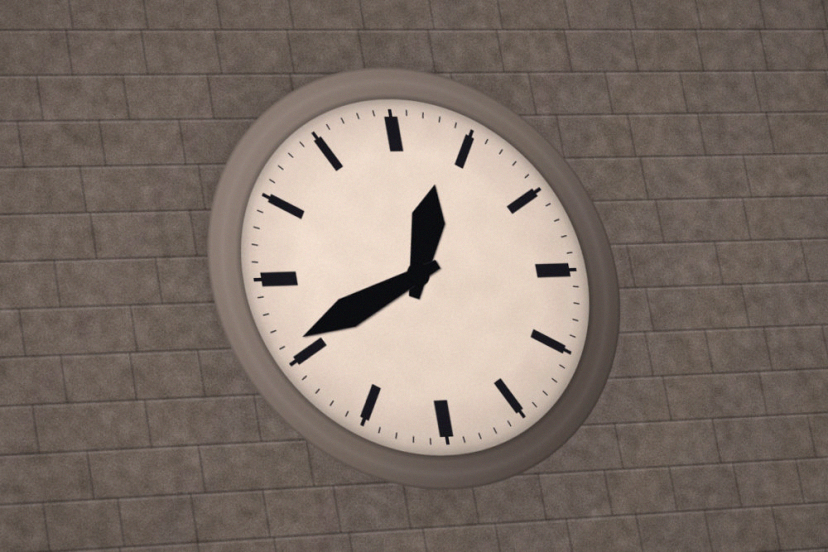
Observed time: 12:41
